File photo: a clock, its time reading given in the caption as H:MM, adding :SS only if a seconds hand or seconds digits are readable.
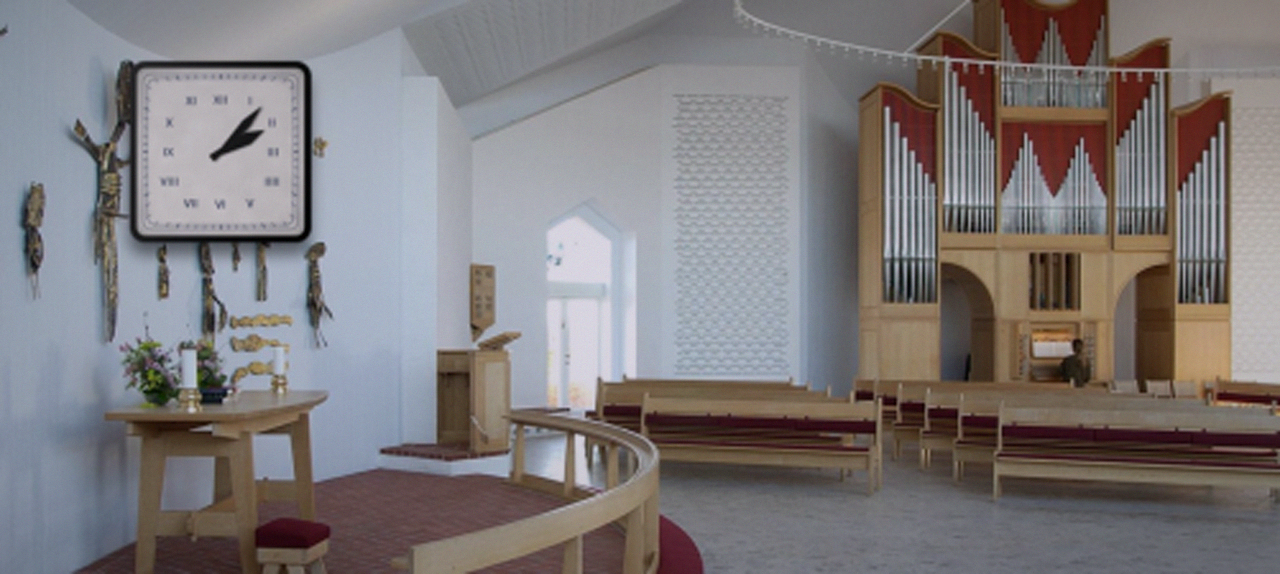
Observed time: 2:07
